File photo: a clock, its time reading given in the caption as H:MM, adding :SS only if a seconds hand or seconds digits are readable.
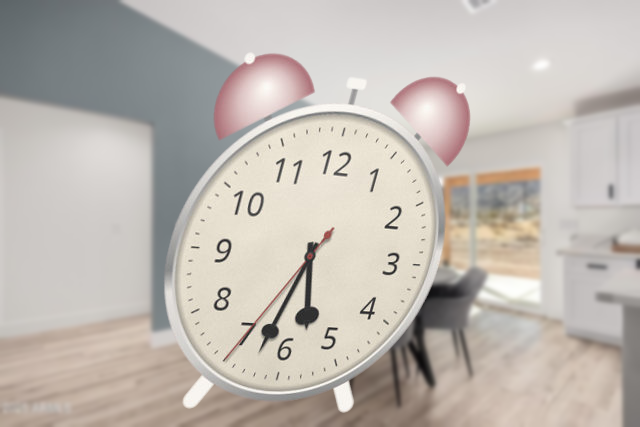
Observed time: 5:32:35
